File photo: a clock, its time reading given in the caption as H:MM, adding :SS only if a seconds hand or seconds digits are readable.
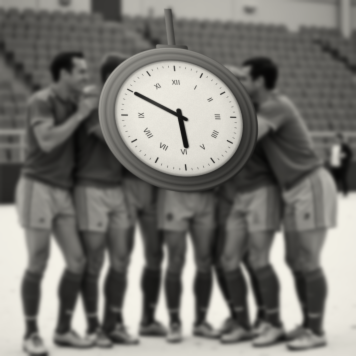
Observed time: 5:50
